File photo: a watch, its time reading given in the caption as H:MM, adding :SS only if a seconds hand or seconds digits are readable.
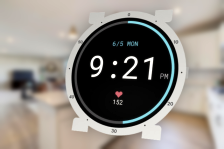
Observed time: 9:21
